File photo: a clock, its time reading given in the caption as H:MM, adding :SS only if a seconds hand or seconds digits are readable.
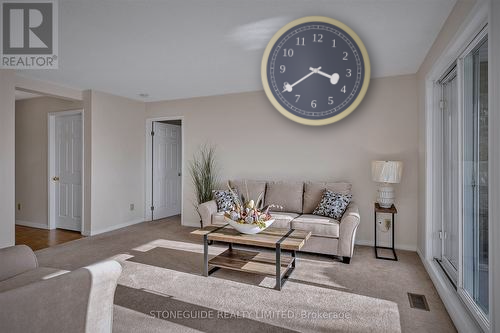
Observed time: 3:39
